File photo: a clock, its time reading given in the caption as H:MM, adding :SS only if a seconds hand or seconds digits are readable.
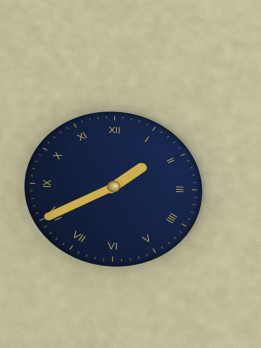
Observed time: 1:40
